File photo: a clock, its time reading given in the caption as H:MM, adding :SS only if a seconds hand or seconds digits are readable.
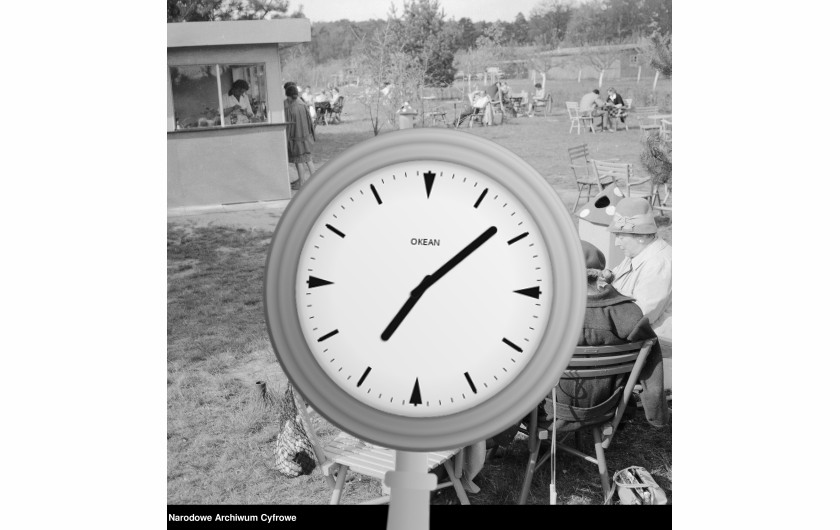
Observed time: 7:08
